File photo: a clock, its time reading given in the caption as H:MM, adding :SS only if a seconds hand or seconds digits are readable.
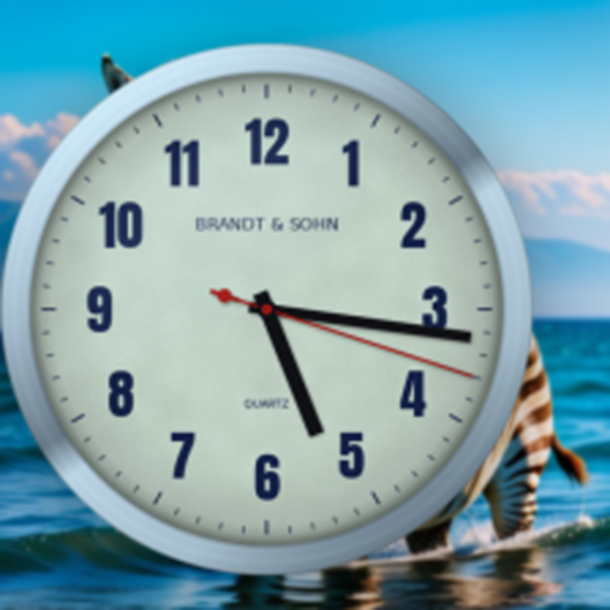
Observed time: 5:16:18
